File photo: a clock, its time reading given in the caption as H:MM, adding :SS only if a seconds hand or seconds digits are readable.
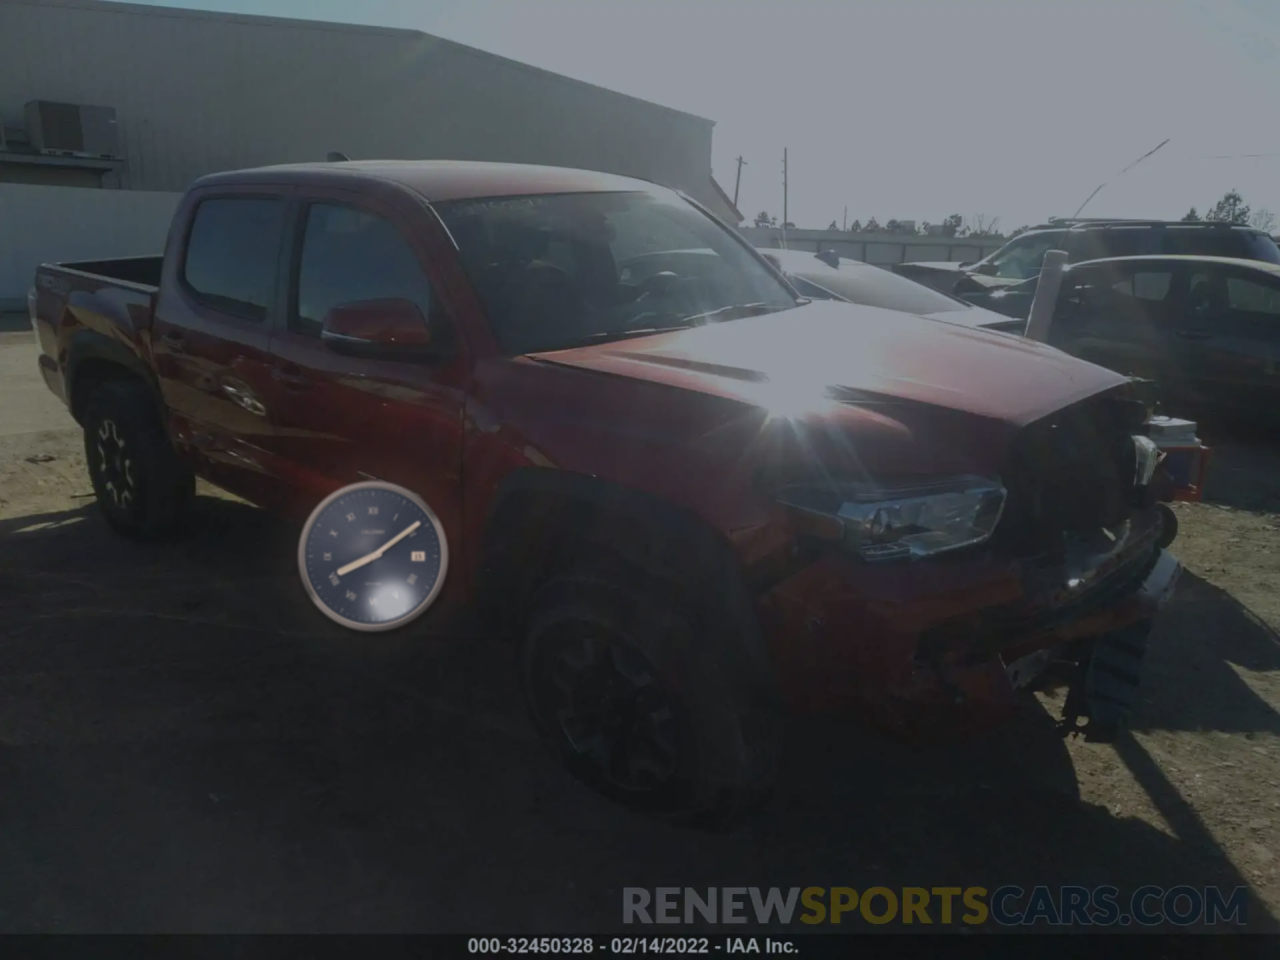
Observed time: 8:09
